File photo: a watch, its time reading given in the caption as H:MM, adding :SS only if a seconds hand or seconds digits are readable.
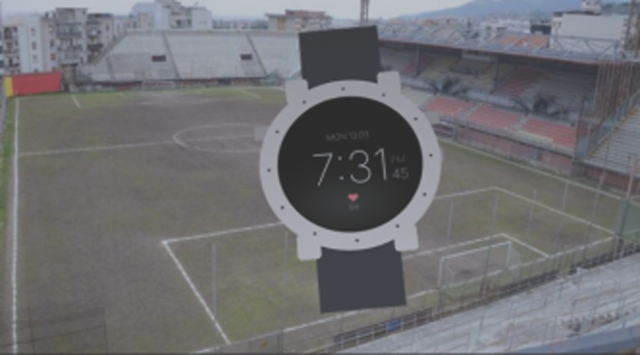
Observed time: 7:31
